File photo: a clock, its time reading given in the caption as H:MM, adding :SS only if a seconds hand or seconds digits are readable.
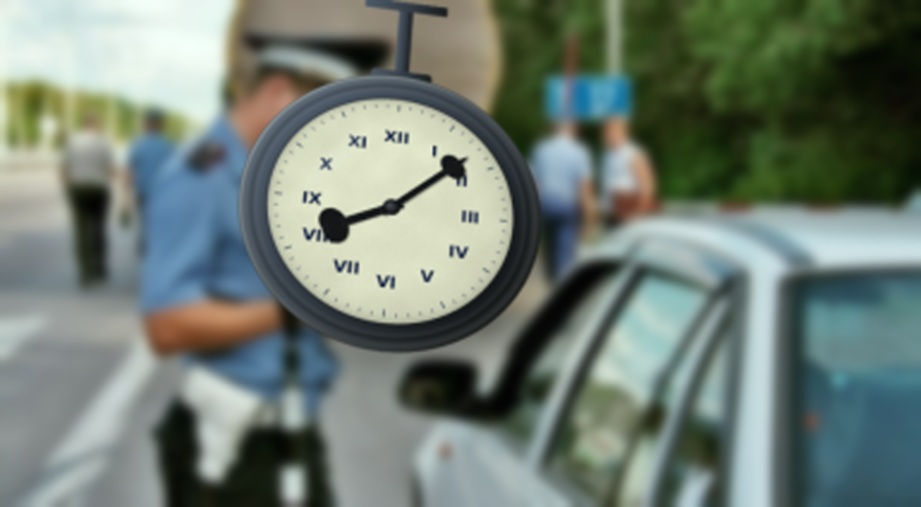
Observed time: 8:08
